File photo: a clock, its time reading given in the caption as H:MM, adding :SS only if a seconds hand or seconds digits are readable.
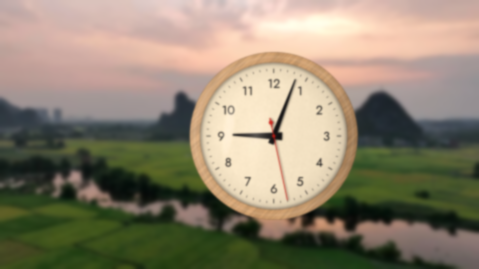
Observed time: 9:03:28
